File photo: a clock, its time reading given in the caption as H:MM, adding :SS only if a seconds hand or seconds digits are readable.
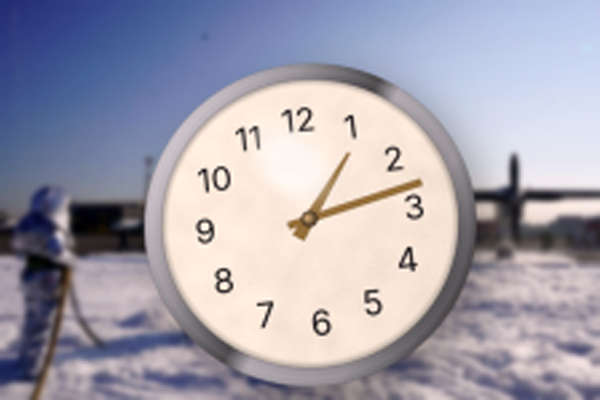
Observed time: 1:13
